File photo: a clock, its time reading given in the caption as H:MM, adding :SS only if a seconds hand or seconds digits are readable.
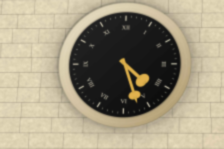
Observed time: 4:27
